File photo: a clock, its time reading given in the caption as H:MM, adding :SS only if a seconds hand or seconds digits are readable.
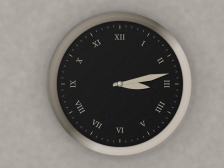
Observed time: 3:13
